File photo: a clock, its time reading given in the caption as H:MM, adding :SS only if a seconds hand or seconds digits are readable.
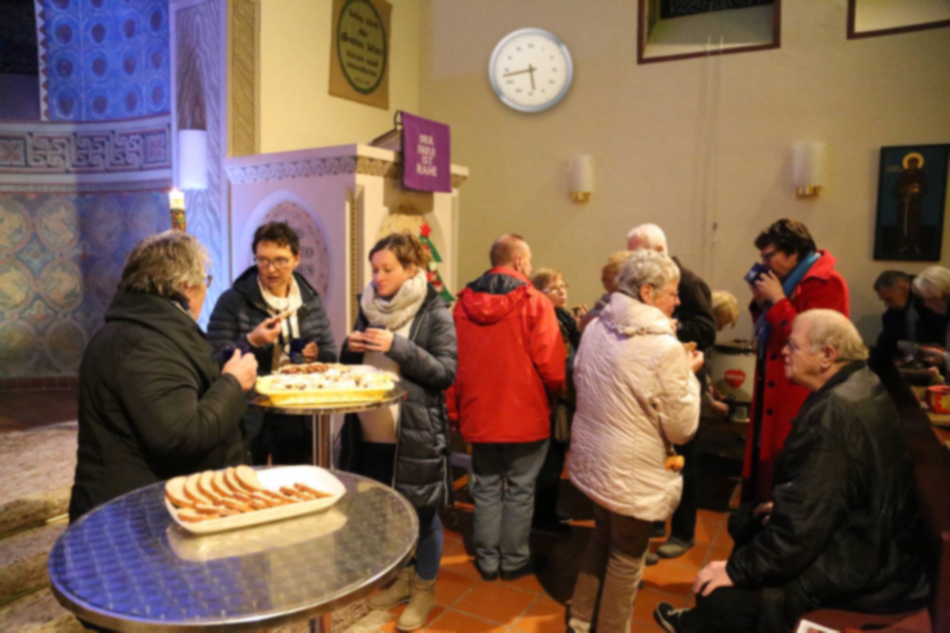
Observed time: 5:43
